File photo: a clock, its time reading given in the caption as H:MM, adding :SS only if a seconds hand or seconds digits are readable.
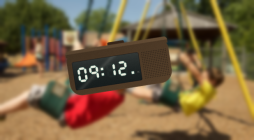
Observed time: 9:12
